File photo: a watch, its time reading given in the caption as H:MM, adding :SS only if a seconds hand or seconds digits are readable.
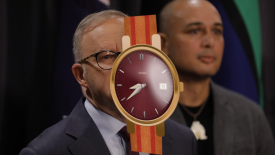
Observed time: 8:39
